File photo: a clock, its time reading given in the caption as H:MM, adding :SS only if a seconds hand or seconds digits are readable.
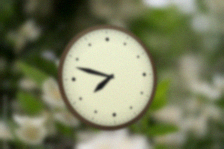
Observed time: 7:48
